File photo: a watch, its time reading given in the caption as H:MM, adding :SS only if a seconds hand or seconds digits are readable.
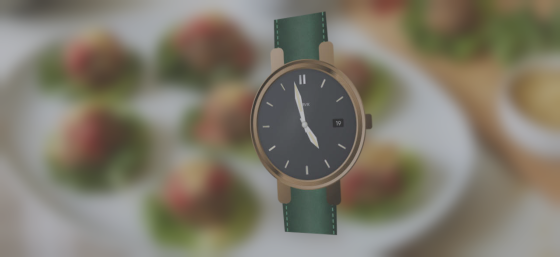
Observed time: 4:58
